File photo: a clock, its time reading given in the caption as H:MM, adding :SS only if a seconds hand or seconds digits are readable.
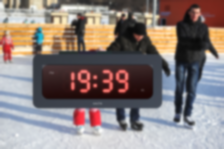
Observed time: 19:39
